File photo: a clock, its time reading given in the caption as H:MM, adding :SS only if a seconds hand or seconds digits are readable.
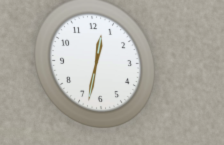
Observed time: 12:33
